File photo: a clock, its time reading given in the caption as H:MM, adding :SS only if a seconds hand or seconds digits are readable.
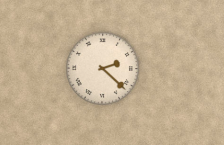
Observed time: 2:22
